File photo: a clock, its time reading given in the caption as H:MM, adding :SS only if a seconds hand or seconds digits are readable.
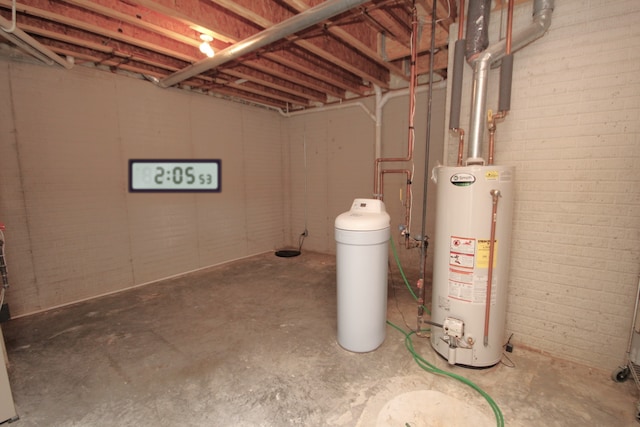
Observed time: 2:05
